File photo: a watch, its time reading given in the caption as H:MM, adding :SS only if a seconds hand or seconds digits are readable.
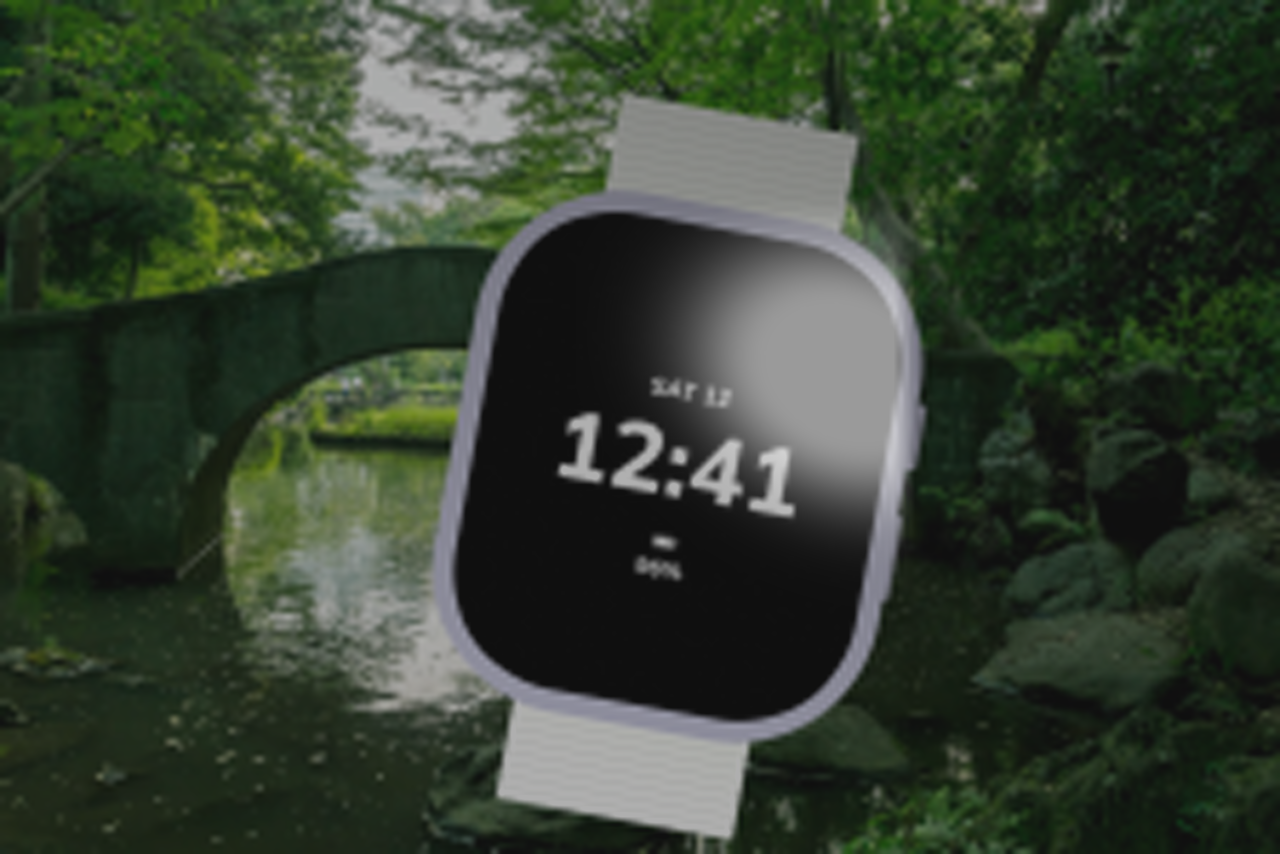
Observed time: 12:41
